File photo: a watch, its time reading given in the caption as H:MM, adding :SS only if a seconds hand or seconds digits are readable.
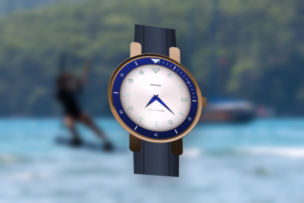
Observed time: 7:22
